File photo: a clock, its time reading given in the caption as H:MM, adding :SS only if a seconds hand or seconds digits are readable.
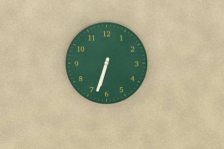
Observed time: 6:33
